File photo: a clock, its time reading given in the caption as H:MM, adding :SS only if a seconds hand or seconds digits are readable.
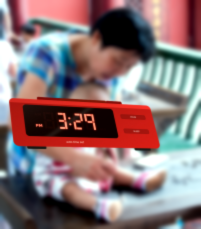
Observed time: 3:29
